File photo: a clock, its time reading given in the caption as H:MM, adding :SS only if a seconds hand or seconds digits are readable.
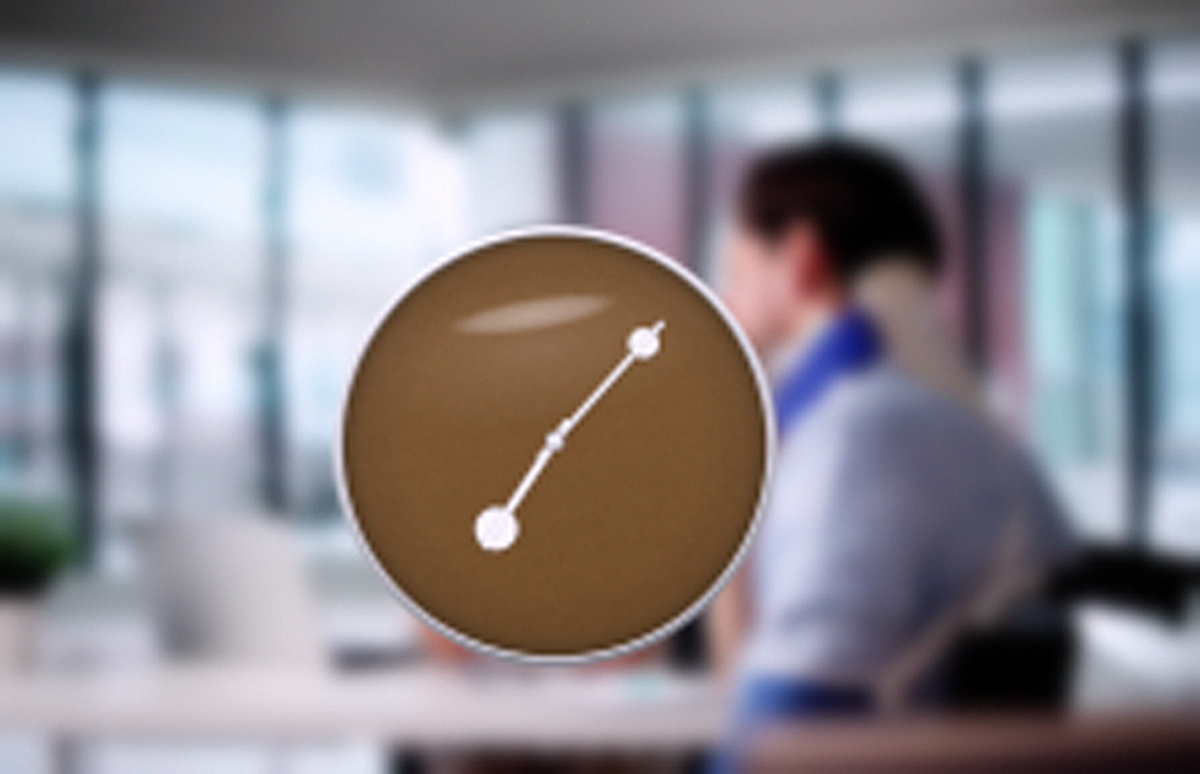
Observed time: 7:07
